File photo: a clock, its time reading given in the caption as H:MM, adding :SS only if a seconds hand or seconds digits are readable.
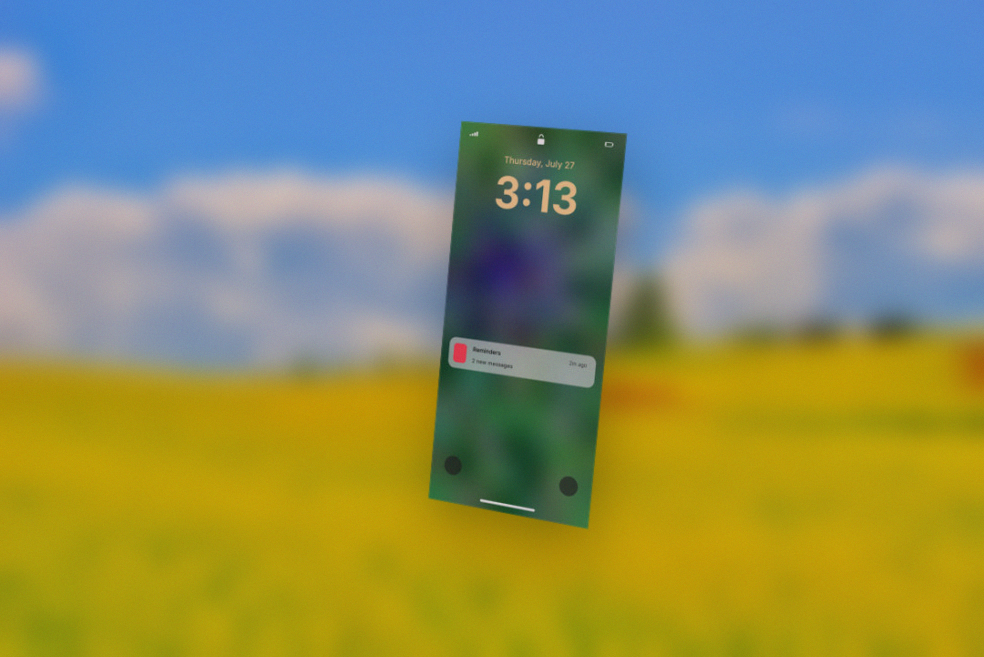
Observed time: 3:13
